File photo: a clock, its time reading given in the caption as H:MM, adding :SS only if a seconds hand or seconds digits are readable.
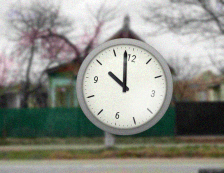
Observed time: 9:58
